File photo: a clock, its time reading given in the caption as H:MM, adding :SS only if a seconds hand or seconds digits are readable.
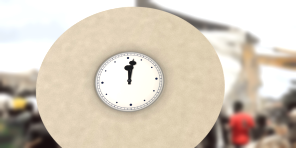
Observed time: 12:02
